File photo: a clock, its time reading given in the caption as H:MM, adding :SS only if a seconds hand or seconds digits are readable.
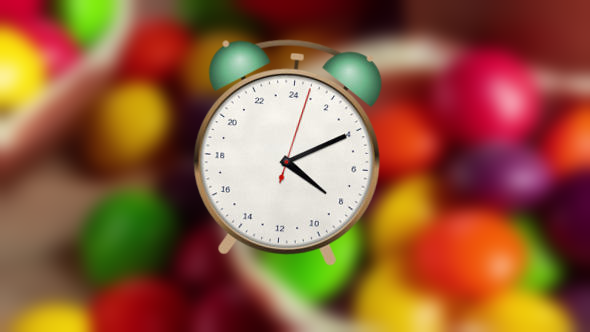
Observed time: 8:10:02
